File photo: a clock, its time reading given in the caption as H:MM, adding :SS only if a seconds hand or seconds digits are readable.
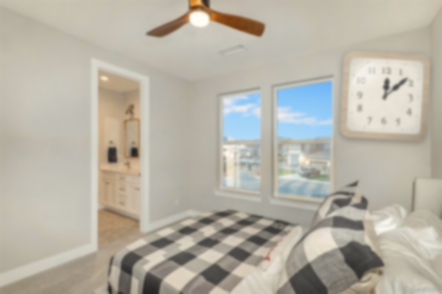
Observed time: 12:08
